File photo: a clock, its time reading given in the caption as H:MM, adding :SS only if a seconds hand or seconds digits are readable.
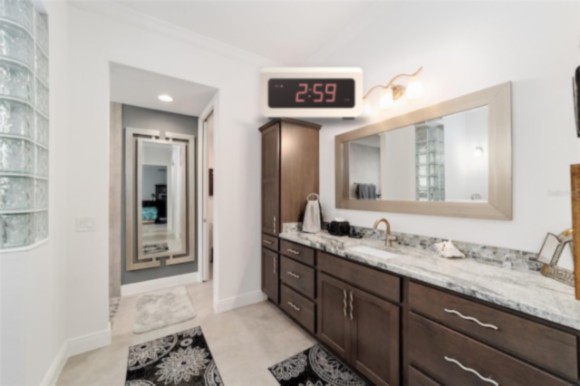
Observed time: 2:59
